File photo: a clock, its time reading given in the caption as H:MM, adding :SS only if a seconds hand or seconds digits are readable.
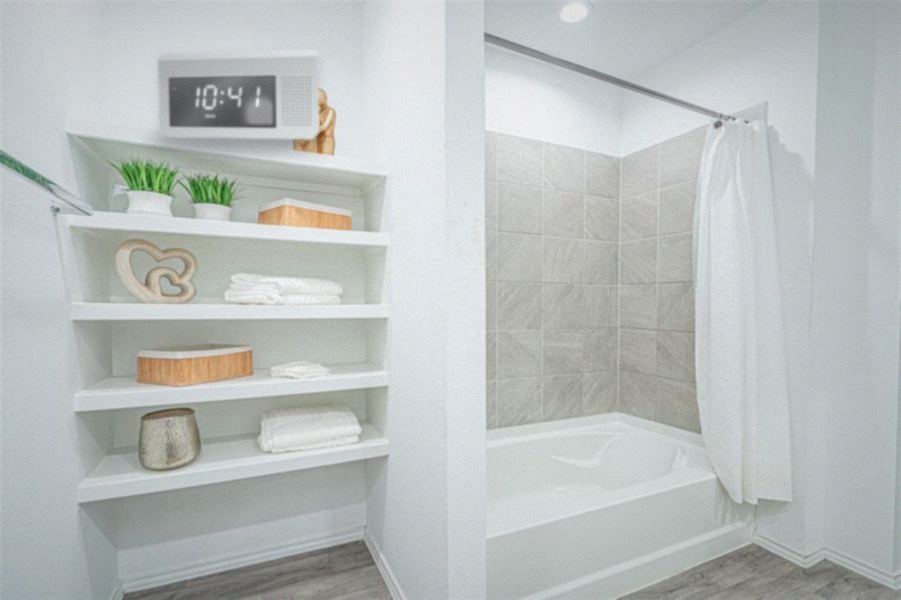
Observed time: 10:41
